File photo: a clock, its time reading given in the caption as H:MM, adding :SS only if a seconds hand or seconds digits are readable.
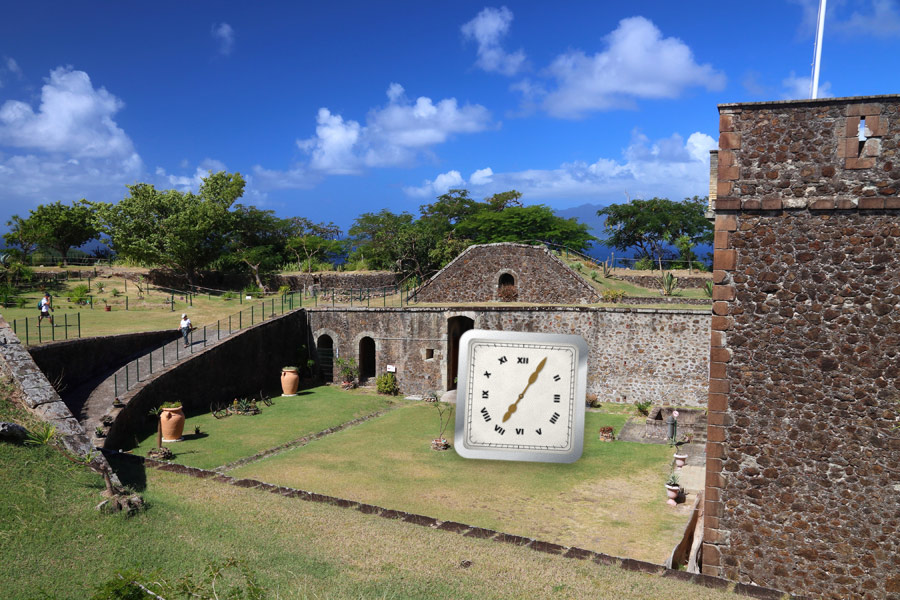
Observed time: 7:05
